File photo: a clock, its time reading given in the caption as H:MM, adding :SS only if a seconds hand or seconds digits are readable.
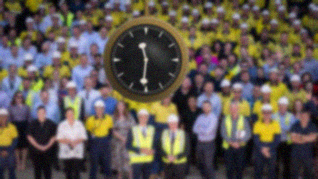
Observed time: 11:31
